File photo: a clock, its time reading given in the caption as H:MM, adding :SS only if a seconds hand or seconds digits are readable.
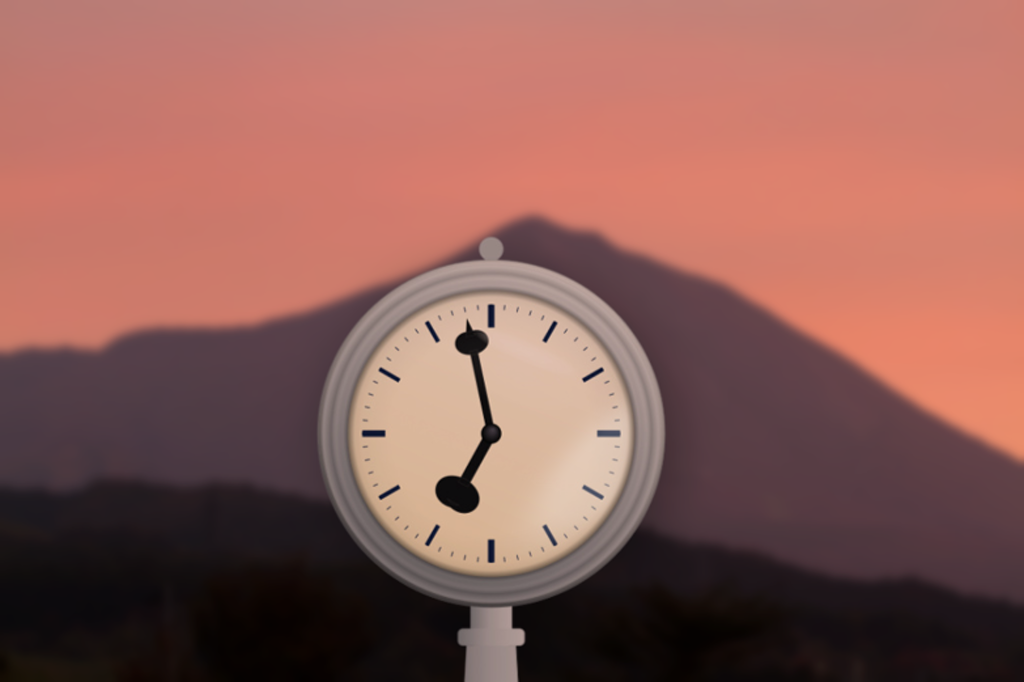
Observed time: 6:58
